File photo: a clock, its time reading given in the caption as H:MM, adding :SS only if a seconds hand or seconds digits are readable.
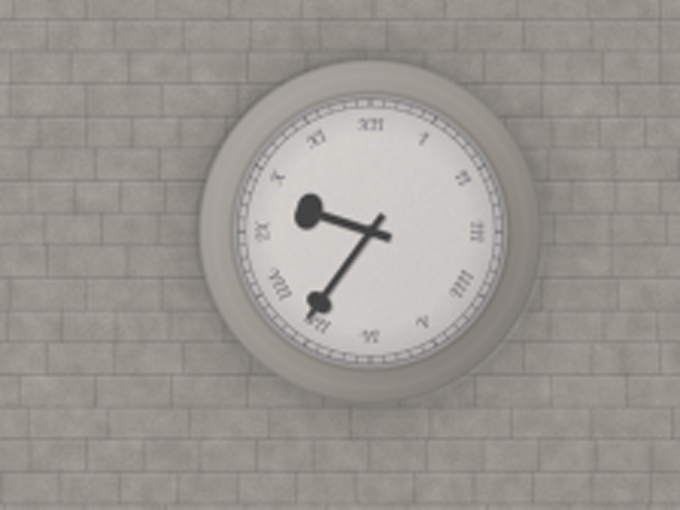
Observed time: 9:36
